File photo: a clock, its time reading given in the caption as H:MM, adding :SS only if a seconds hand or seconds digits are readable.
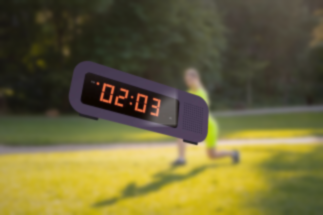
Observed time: 2:03
